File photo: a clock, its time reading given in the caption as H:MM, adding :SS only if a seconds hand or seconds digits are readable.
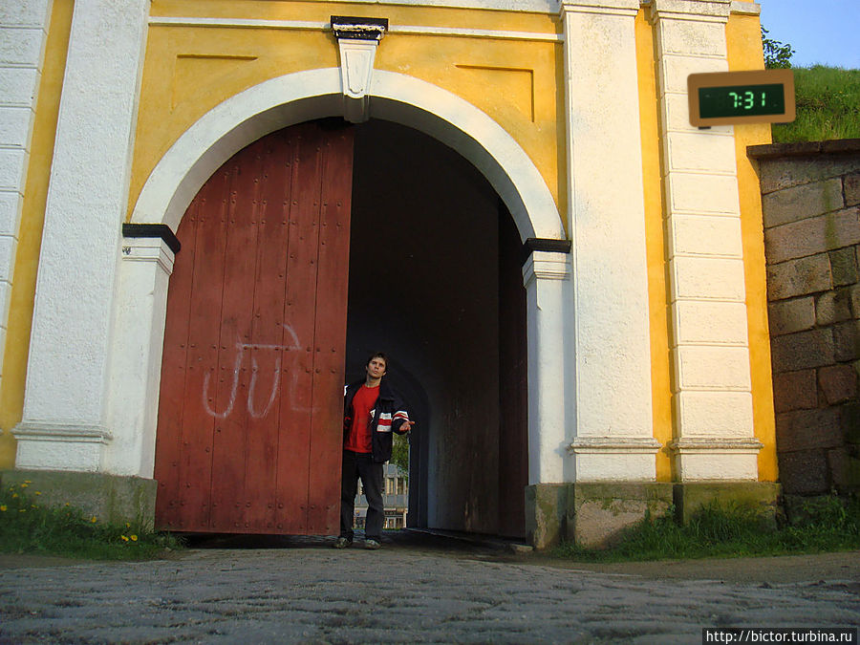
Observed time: 7:31
